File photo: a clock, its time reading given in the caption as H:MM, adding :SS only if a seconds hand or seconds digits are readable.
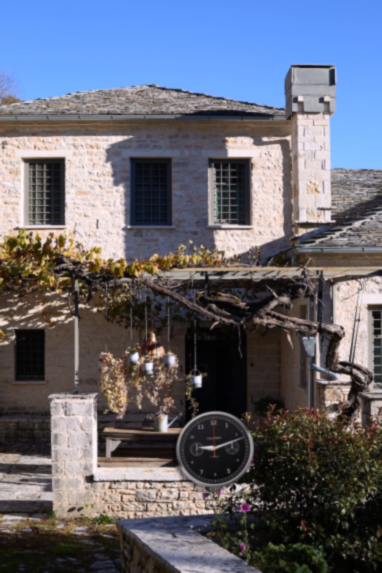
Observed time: 9:12
